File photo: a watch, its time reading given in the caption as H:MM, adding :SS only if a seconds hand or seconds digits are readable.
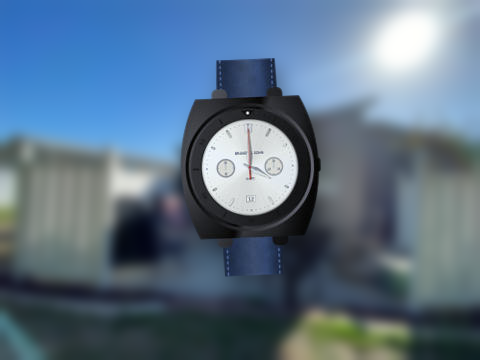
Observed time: 4:00
